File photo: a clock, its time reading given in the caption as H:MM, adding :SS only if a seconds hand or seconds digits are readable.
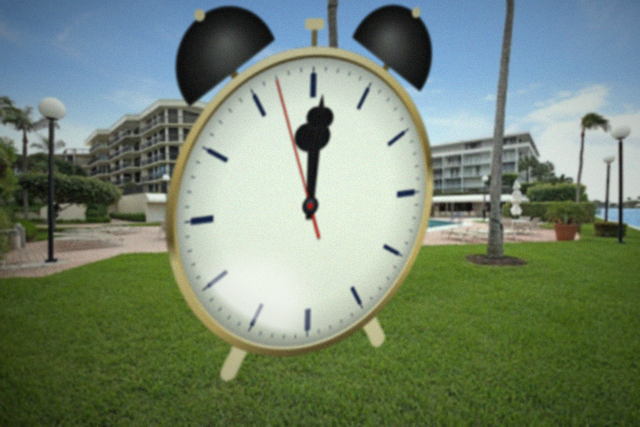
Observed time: 12:00:57
